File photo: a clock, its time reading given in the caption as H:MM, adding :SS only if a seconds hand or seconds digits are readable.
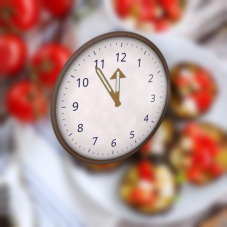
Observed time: 11:54
